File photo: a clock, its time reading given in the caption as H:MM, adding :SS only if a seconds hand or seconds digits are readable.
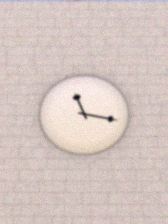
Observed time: 11:17
